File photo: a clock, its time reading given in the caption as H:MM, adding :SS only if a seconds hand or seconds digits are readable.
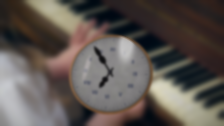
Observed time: 6:54
